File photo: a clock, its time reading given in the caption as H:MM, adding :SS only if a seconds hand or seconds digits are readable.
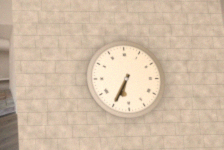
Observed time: 6:35
